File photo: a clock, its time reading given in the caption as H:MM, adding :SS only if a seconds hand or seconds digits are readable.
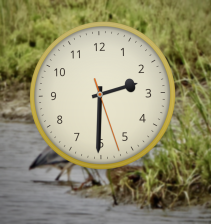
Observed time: 2:30:27
